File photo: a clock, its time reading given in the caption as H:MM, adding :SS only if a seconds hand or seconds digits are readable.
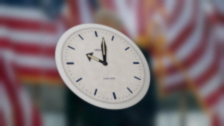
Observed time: 10:02
